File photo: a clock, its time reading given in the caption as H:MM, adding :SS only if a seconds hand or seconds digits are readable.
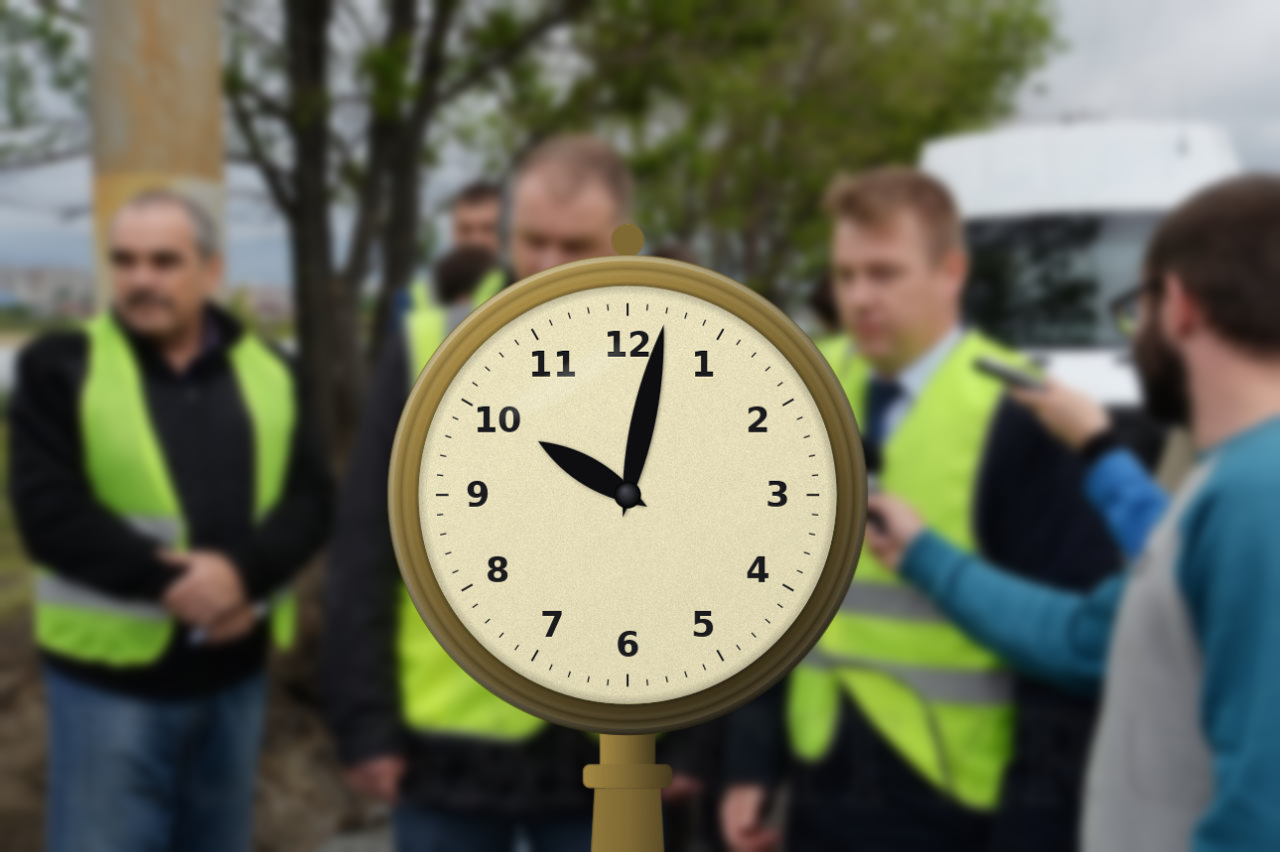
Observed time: 10:02
